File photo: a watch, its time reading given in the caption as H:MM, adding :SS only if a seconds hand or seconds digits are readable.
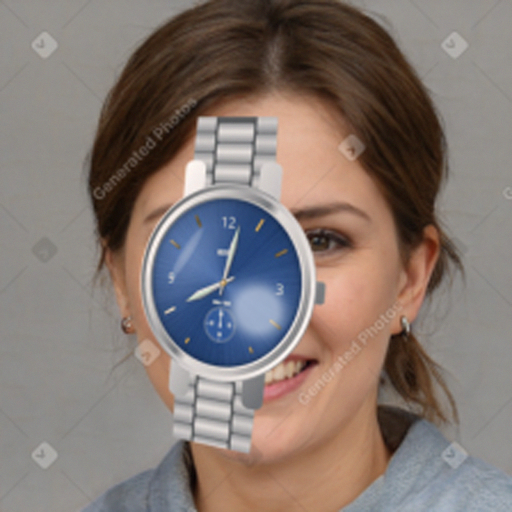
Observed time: 8:02
